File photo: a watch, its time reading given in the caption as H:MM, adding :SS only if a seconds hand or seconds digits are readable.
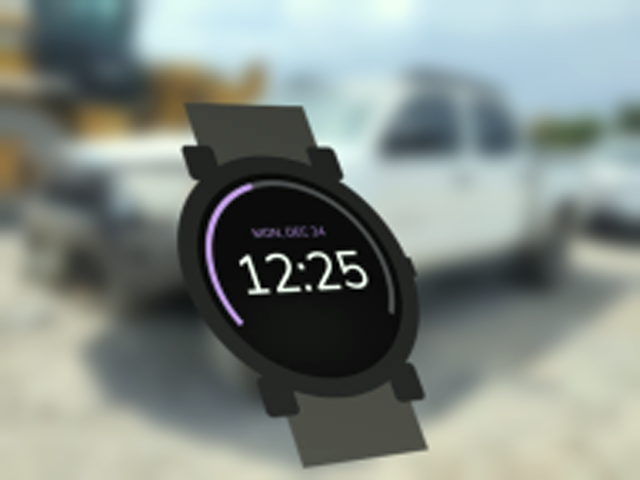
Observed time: 12:25
